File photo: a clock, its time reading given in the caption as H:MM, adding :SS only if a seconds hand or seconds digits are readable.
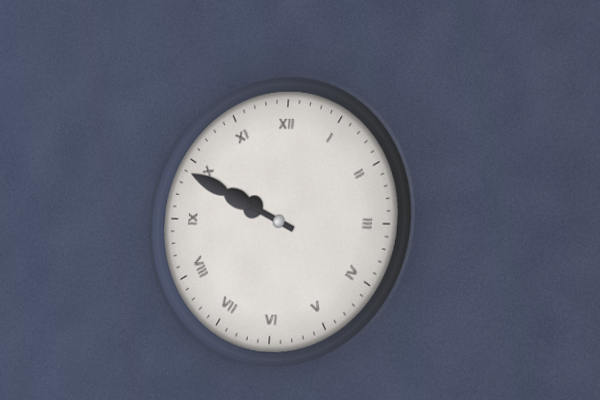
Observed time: 9:49
